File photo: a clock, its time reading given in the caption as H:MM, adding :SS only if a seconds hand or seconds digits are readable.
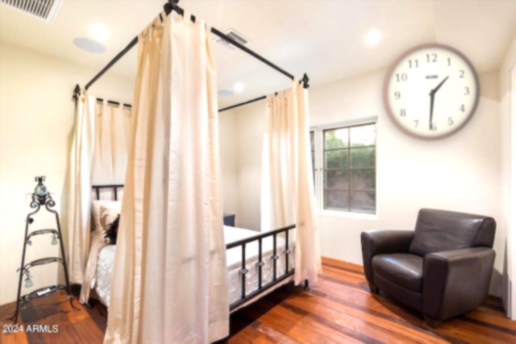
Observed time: 1:31
